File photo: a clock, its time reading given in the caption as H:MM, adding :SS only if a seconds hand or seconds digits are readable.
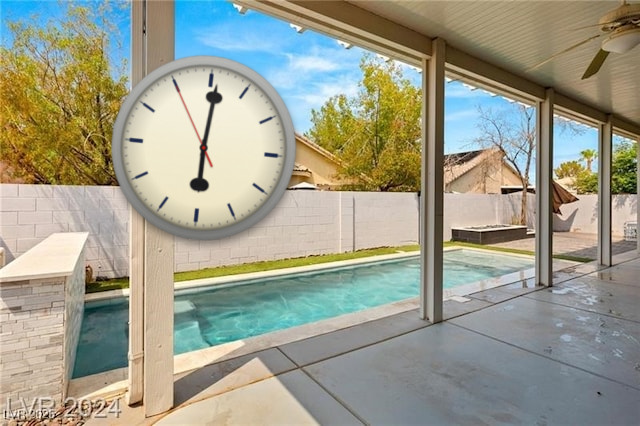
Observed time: 6:00:55
